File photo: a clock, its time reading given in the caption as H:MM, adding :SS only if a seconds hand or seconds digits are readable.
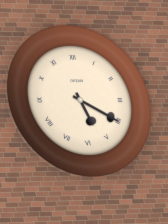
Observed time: 5:20
